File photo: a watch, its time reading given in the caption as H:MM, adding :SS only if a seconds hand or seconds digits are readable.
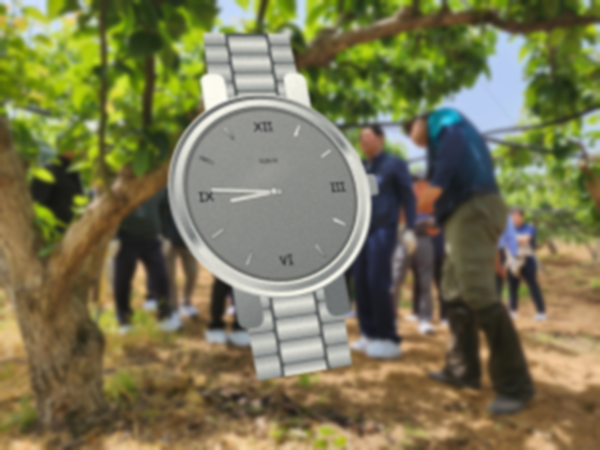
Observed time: 8:46
